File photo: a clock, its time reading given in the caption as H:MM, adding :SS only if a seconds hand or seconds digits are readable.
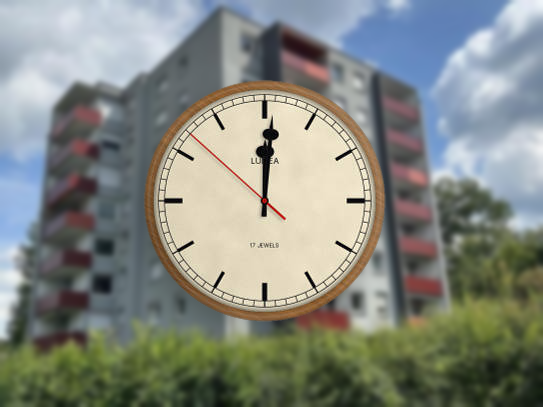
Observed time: 12:00:52
